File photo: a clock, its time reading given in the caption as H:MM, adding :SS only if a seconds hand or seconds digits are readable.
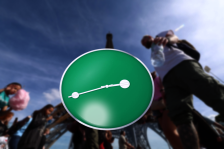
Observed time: 2:42
